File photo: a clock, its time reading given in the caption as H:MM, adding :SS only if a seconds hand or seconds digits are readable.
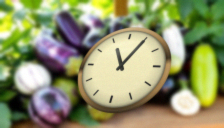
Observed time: 11:05
